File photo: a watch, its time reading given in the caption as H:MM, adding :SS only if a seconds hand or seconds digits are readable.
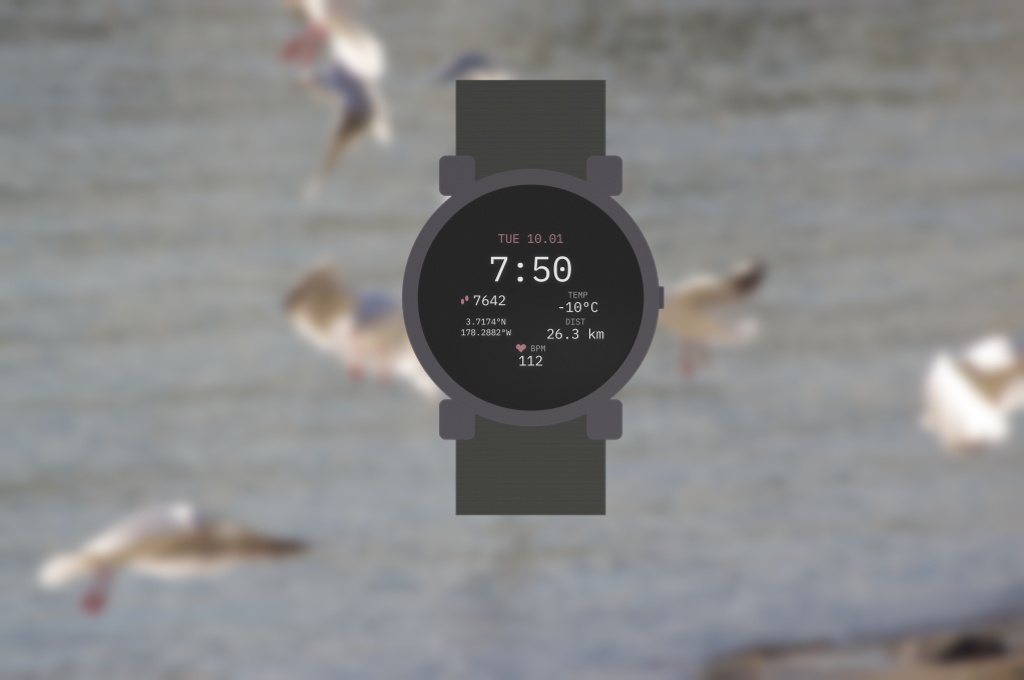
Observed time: 7:50
